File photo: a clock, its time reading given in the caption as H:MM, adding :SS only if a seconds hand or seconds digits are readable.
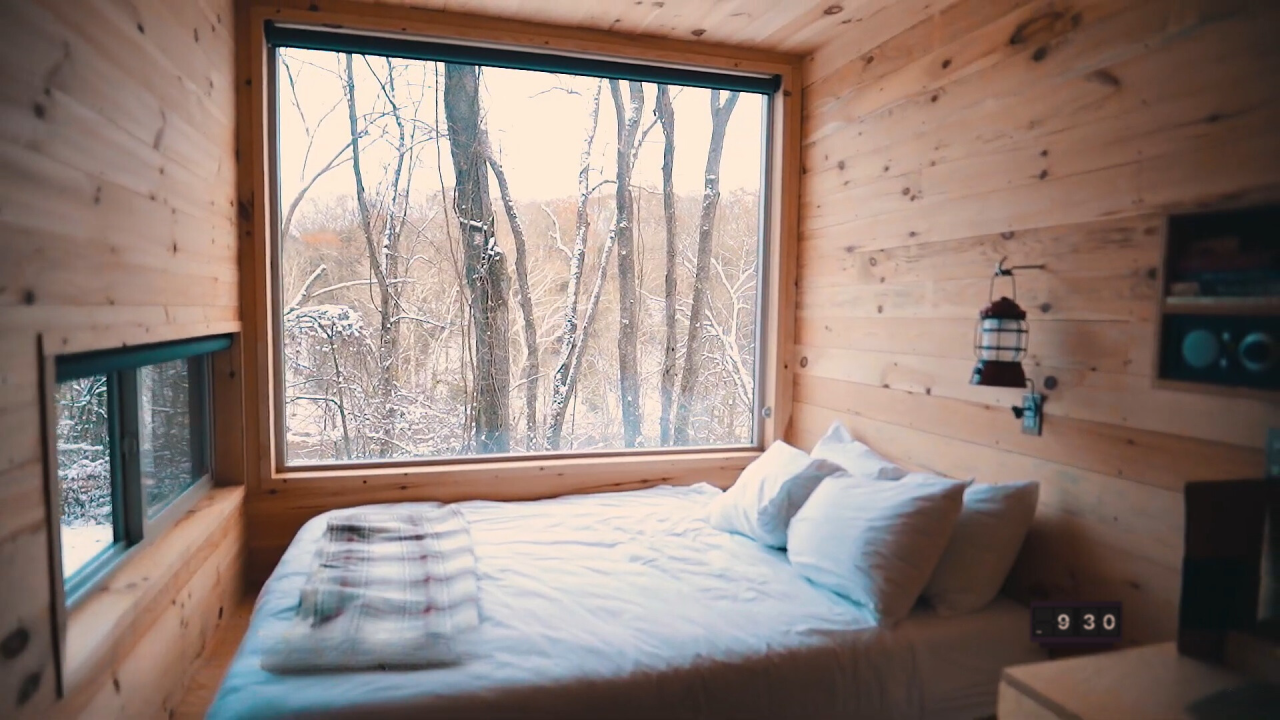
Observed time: 9:30
